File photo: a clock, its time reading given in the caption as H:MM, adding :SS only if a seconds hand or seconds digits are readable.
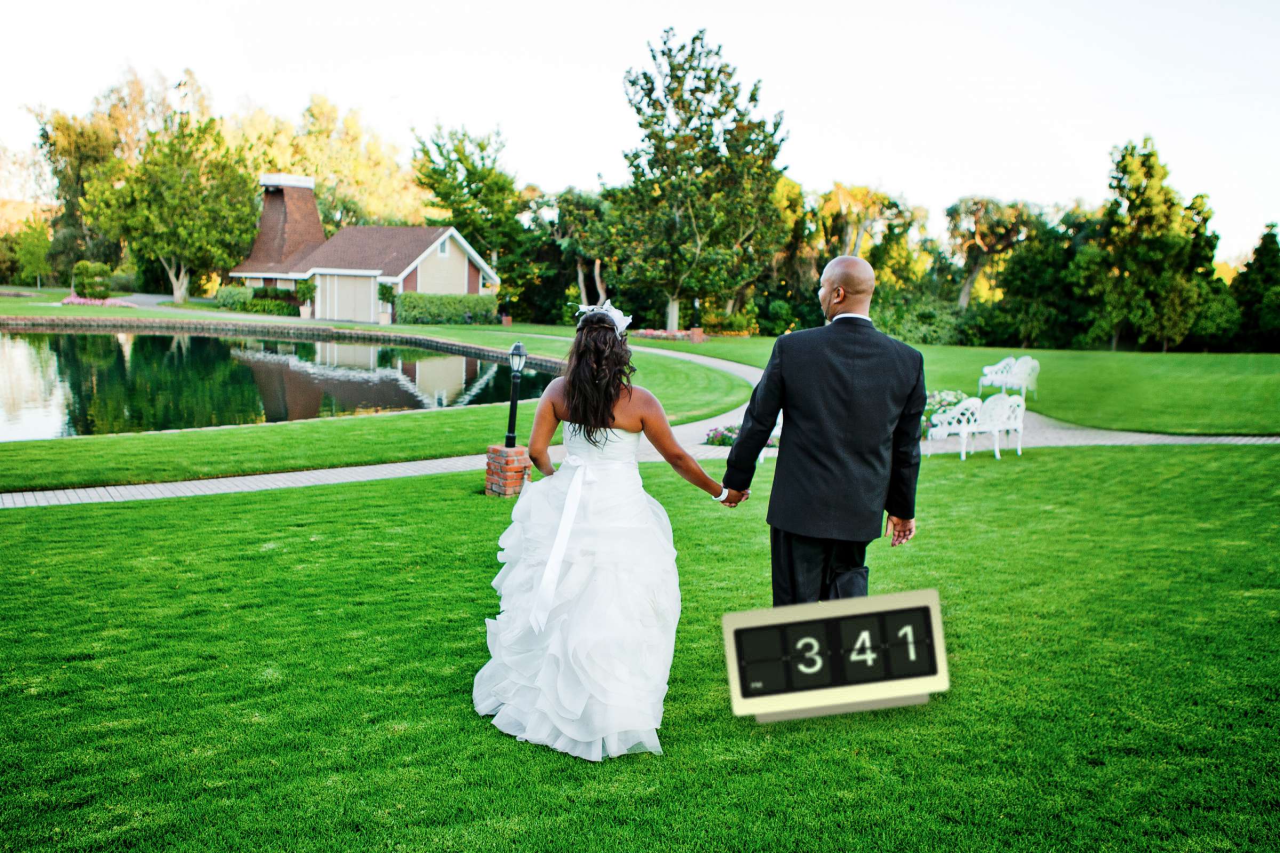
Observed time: 3:41
